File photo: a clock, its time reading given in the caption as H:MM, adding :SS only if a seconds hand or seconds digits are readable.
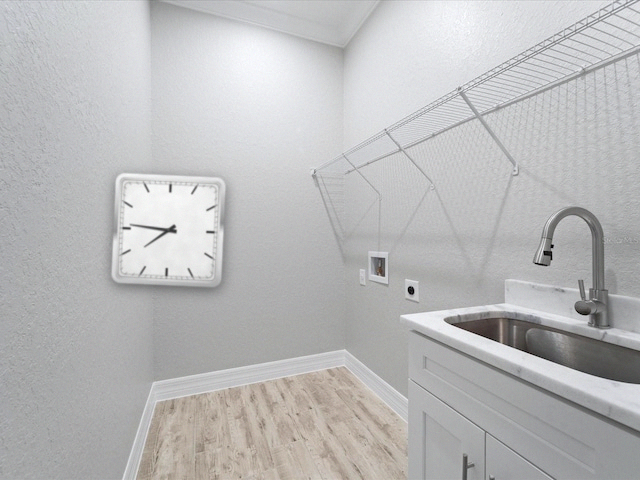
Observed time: 7:46
